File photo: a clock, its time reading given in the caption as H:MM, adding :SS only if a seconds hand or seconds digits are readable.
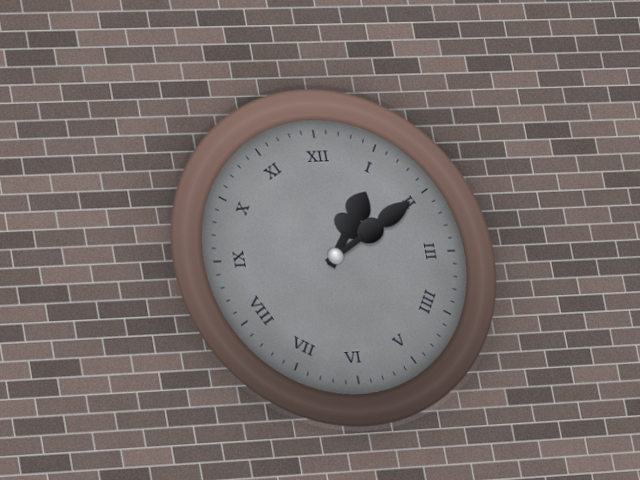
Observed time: 1:10
